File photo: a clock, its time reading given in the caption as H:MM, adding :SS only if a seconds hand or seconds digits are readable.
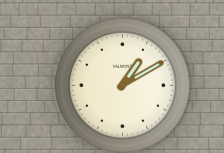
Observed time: 1:10
